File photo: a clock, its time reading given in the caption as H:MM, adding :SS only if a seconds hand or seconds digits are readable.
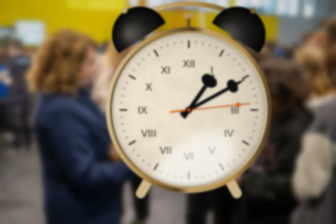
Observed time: 1:10:14
